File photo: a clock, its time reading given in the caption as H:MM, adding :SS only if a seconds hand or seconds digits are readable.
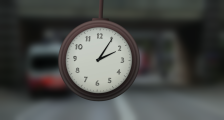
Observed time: 2:05
